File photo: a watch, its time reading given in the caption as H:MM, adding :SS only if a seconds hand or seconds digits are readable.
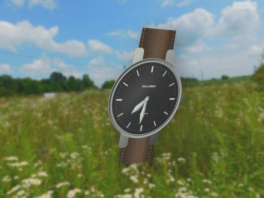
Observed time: 7:31
